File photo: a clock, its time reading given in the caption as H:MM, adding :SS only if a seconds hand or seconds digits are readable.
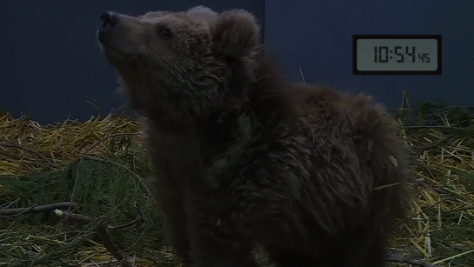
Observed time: 10:54:45
